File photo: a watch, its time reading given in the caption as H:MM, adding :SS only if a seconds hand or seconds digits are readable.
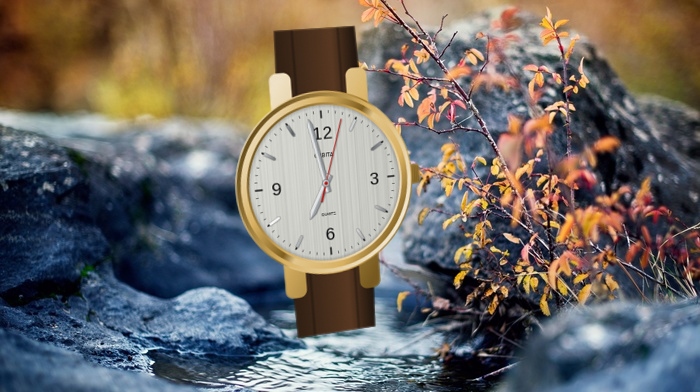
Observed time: 6:58:03
